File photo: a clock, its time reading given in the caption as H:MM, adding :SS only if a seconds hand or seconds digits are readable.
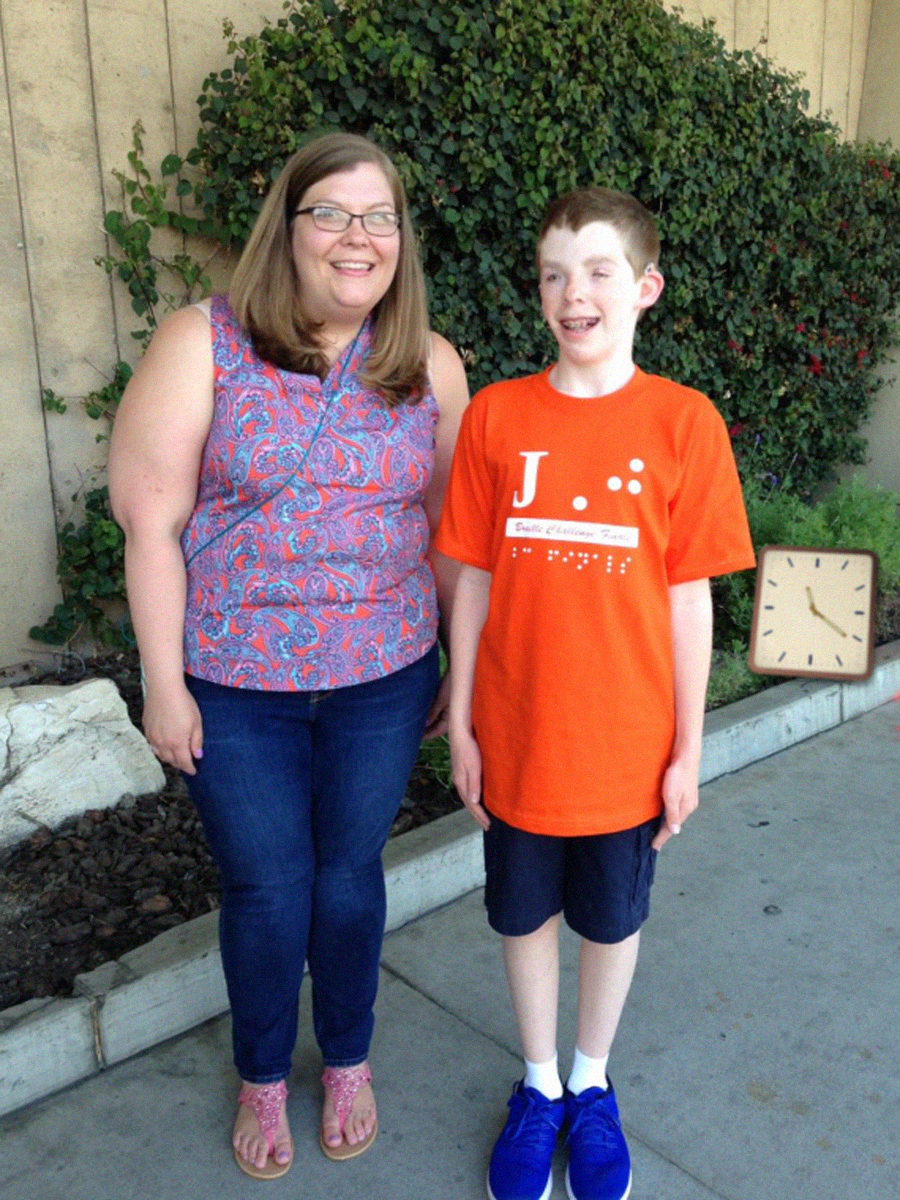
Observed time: 11:21
